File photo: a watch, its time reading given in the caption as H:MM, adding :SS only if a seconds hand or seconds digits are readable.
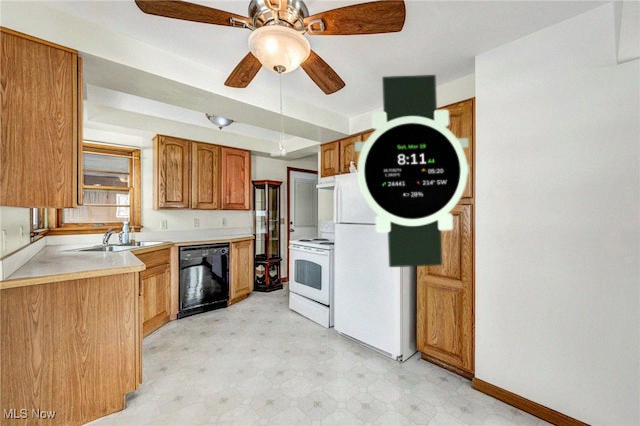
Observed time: 8:11
